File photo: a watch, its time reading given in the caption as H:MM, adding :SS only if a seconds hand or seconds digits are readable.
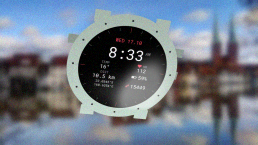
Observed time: 8:33
